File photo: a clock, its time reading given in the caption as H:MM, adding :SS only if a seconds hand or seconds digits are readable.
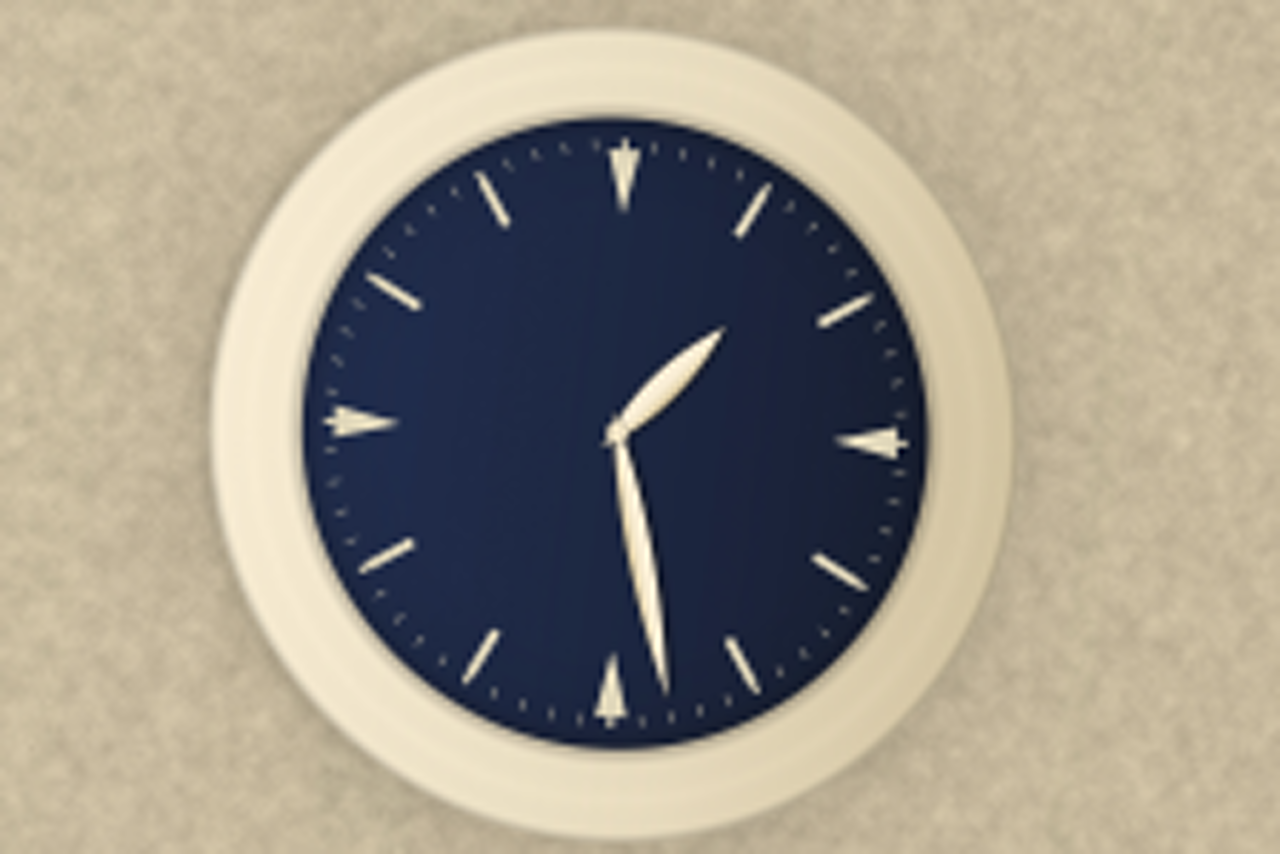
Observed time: 1:28
